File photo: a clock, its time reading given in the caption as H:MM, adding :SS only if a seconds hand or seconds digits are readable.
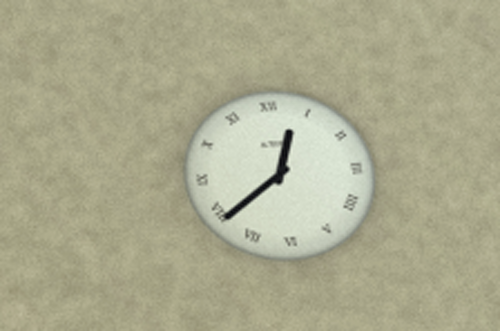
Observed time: 12:39
